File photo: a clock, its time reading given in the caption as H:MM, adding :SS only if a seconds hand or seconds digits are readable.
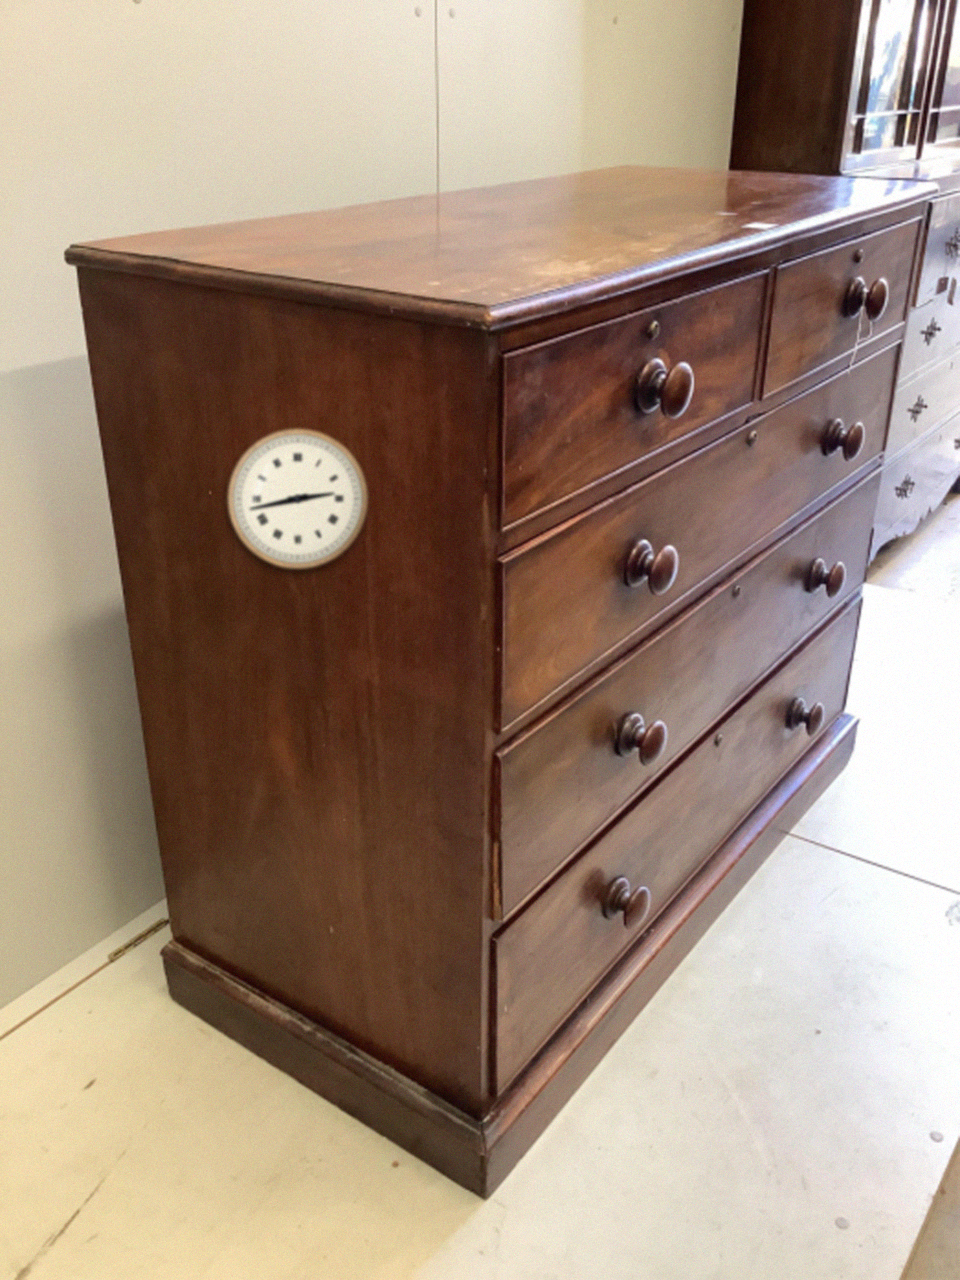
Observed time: 2:43
